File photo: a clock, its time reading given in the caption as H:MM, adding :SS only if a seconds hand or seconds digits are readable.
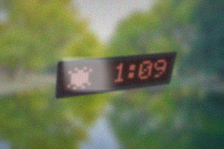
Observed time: 1:09
